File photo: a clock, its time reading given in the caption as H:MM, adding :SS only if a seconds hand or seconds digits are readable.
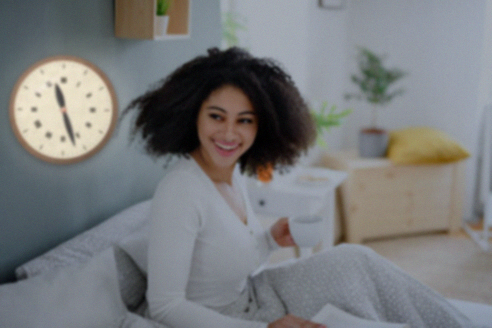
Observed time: 11:27
